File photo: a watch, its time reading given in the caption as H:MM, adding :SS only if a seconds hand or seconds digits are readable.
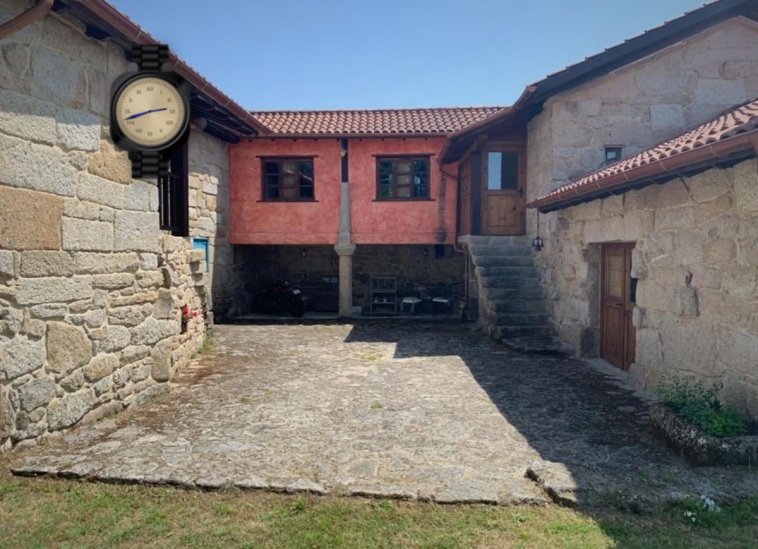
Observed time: 2:42
